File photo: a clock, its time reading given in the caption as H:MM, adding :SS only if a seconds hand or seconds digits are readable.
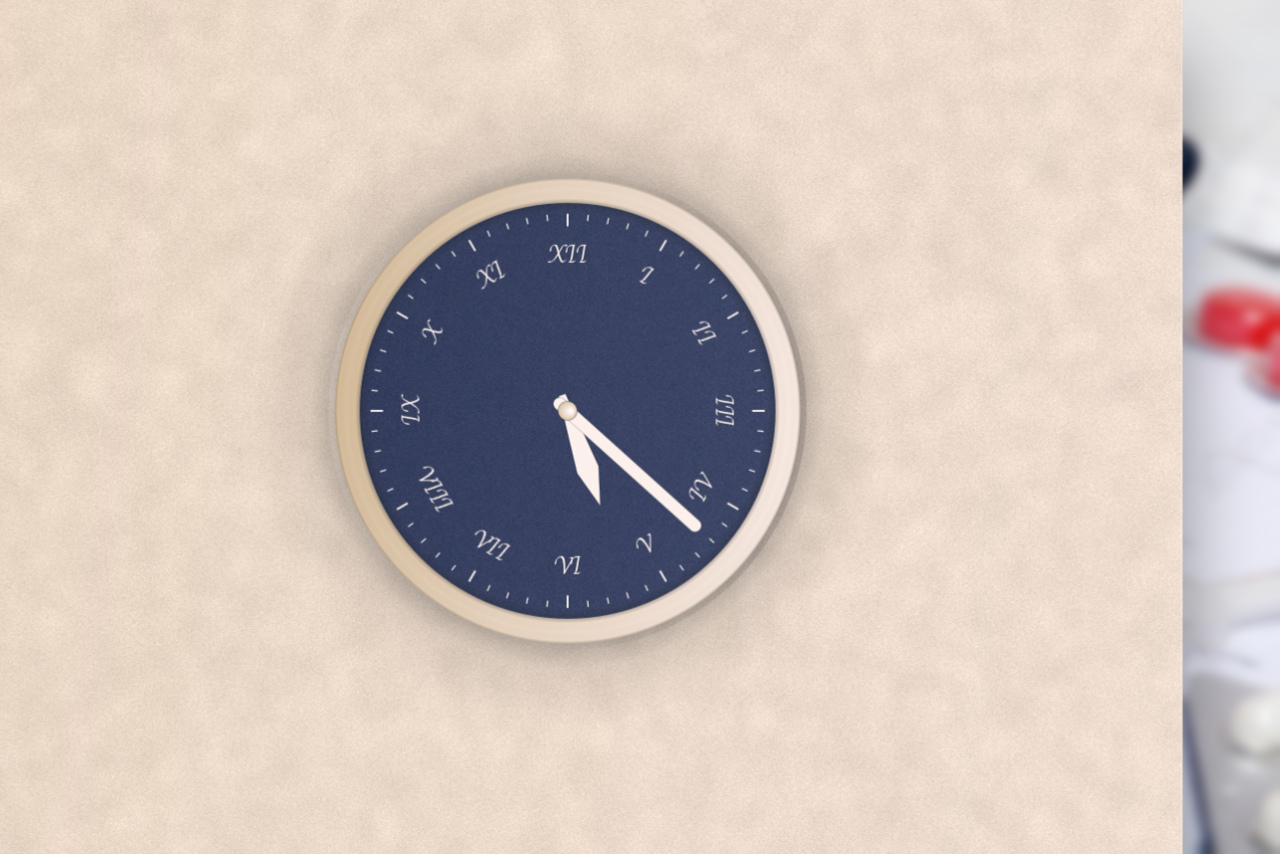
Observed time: 5:22
